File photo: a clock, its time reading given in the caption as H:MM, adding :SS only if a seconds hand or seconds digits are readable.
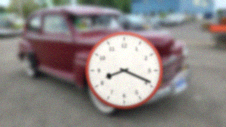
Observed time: 8:19
